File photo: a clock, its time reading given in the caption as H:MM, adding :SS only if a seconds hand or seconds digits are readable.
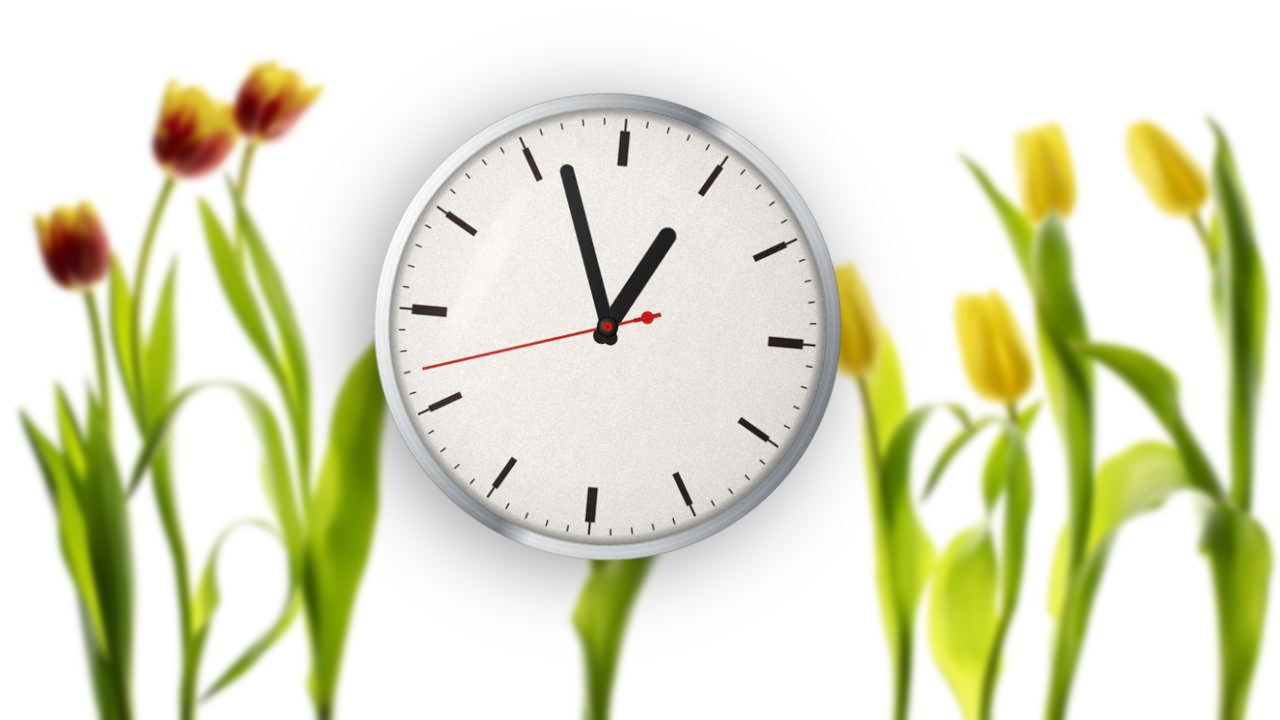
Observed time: 12:56:42
